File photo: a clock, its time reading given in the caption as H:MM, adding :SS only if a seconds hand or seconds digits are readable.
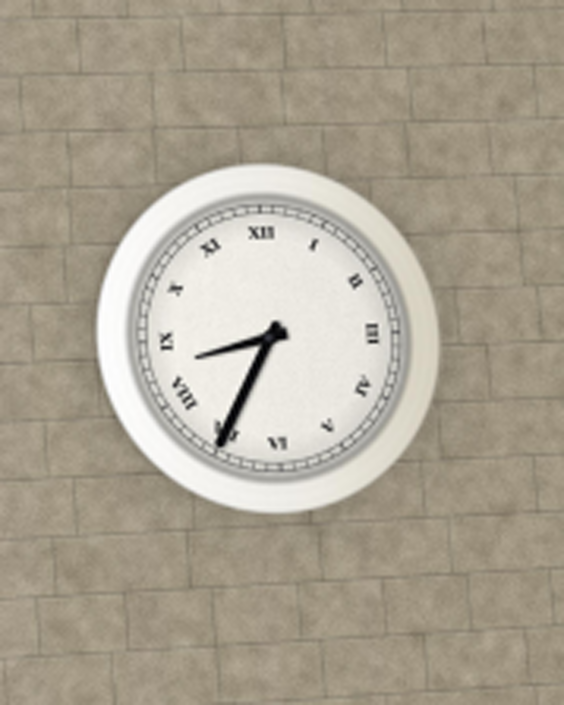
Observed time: 8:35
